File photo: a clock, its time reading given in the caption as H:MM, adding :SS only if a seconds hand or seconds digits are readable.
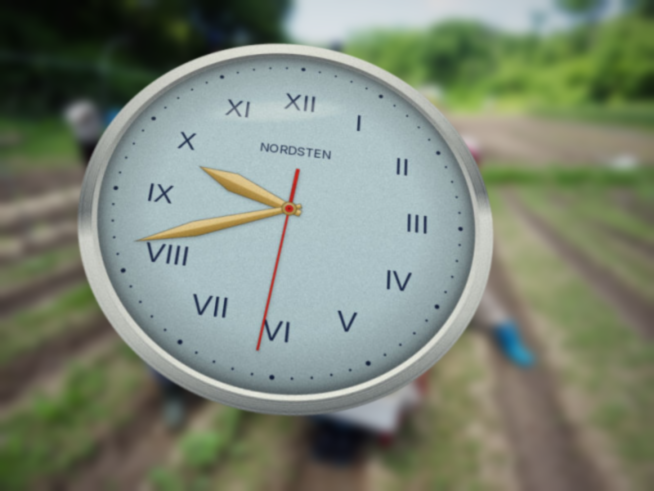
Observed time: 9:41:31
